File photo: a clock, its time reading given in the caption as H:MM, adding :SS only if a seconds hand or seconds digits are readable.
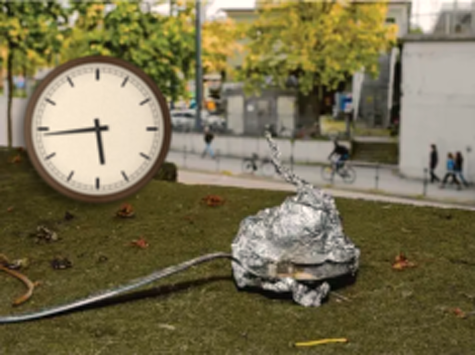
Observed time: 5:44
